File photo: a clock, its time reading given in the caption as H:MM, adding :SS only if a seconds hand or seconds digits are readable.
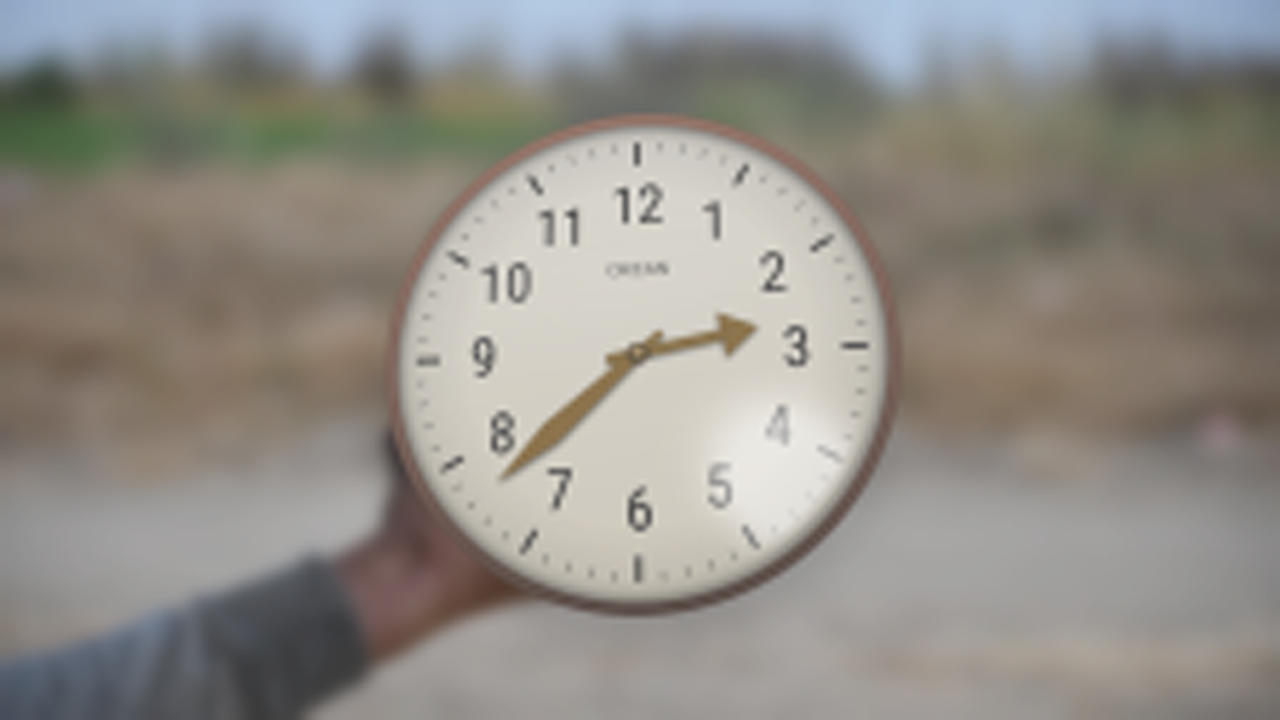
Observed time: 2:38
